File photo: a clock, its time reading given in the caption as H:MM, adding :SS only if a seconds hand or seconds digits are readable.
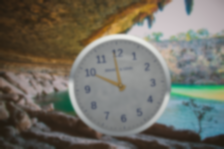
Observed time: 9:59
